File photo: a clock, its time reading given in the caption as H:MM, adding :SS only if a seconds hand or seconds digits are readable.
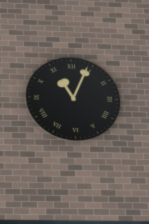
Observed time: 11:04
